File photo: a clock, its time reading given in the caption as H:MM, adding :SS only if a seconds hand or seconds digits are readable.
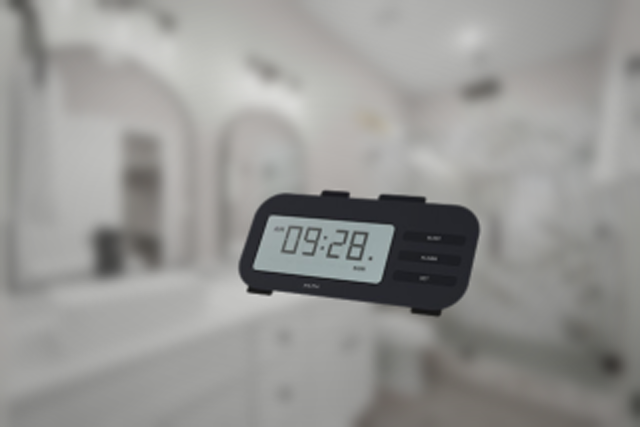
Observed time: 9:28
